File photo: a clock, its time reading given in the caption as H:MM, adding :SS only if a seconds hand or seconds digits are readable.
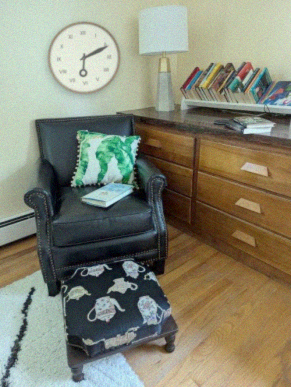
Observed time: 6:11
